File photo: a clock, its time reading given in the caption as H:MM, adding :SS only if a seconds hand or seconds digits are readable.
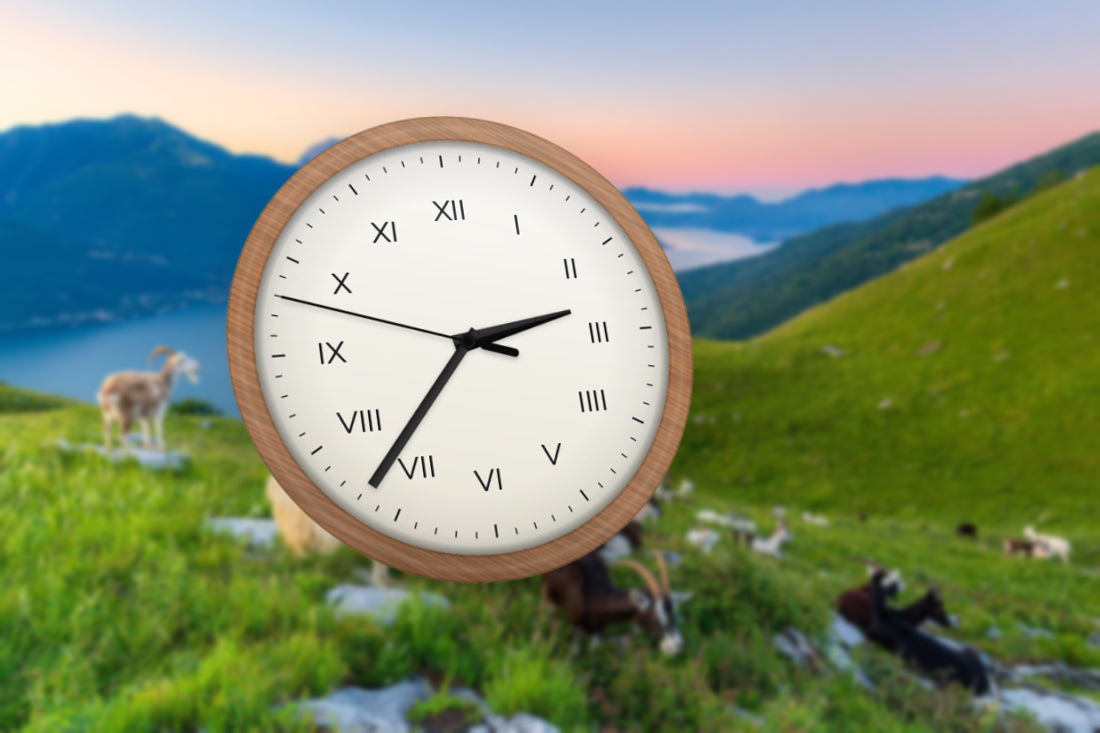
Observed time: 2:36:48
